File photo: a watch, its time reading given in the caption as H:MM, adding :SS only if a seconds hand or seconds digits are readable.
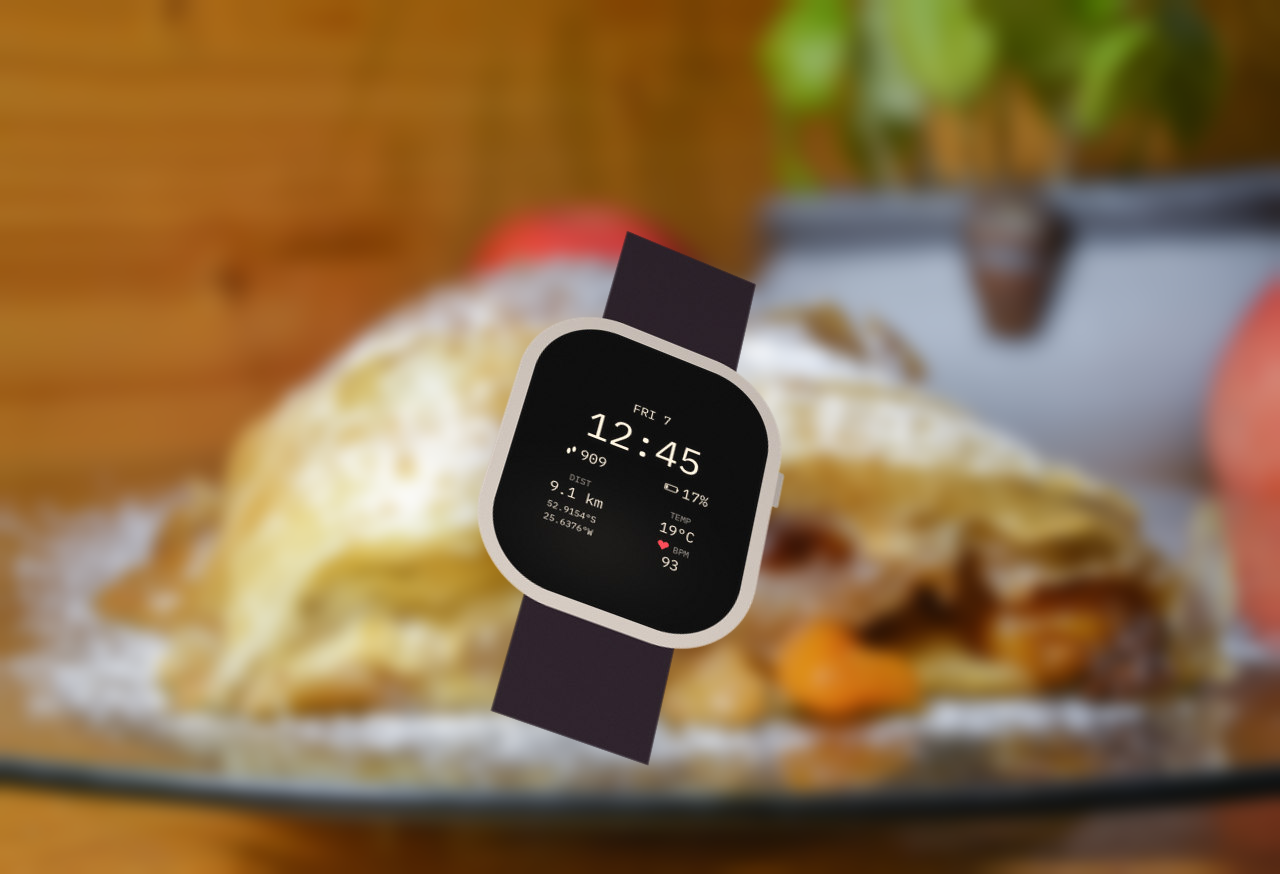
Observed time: 12:45
